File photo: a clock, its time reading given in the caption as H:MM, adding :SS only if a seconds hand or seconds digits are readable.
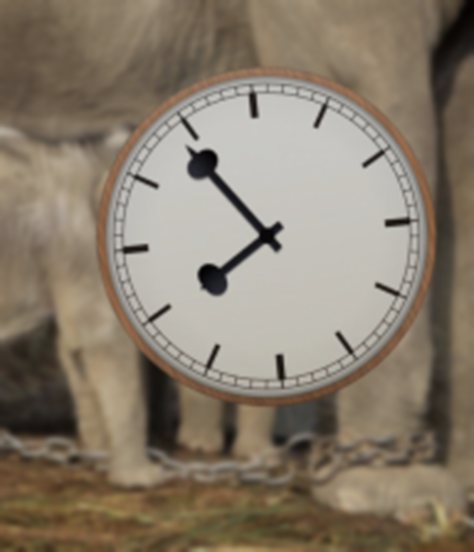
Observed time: 7:54
